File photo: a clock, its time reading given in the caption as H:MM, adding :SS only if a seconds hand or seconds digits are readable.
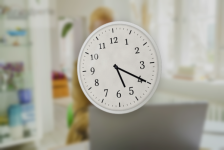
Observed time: 5:20
